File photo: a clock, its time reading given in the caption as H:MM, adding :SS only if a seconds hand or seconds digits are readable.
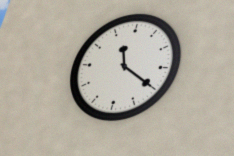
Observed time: 11:20
